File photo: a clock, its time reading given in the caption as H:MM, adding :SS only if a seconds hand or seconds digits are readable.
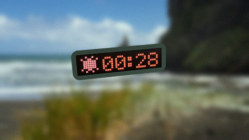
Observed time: 0:28
